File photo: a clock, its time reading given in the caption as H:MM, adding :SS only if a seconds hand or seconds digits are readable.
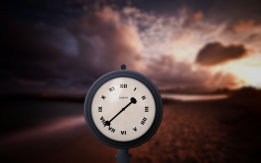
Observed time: 1:38
